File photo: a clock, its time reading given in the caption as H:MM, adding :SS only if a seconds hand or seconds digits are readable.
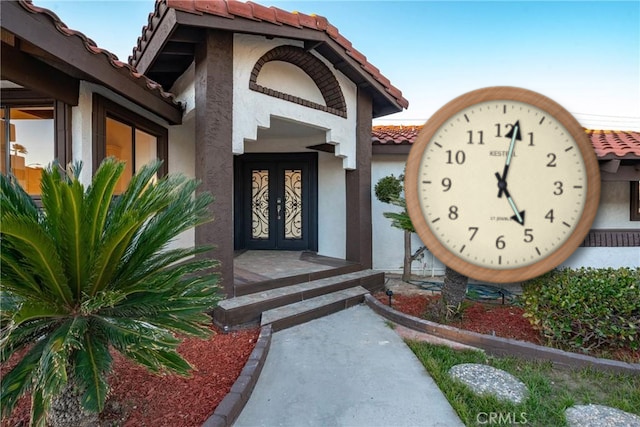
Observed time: 5:02
